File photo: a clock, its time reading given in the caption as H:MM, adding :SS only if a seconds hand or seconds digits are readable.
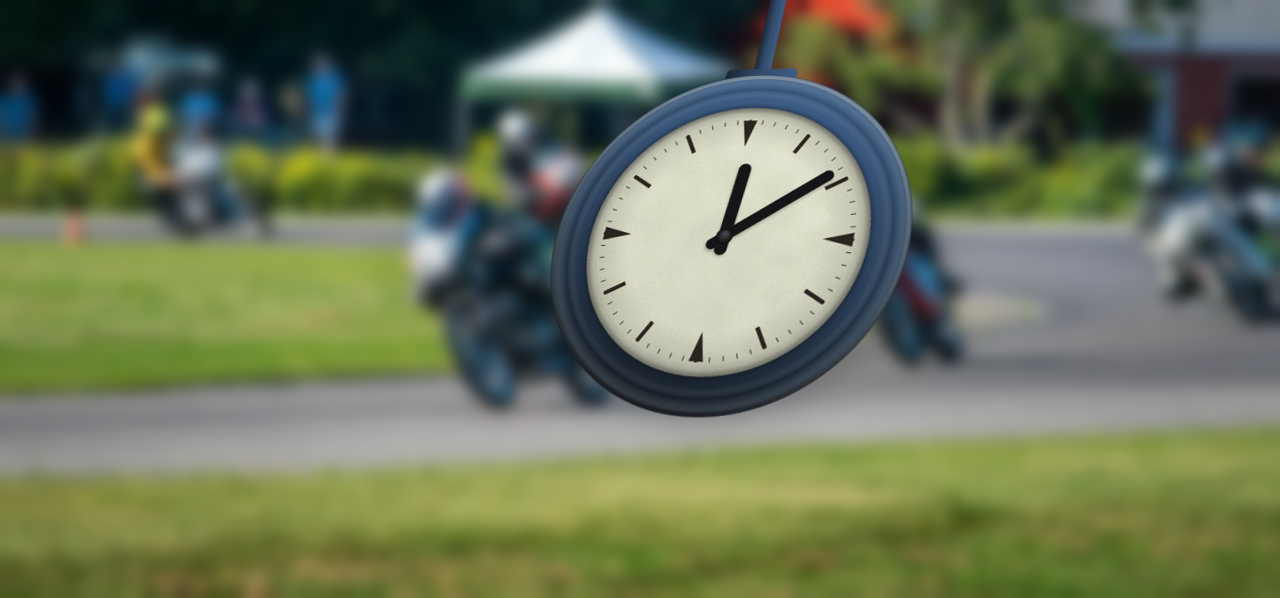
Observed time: 12:09
